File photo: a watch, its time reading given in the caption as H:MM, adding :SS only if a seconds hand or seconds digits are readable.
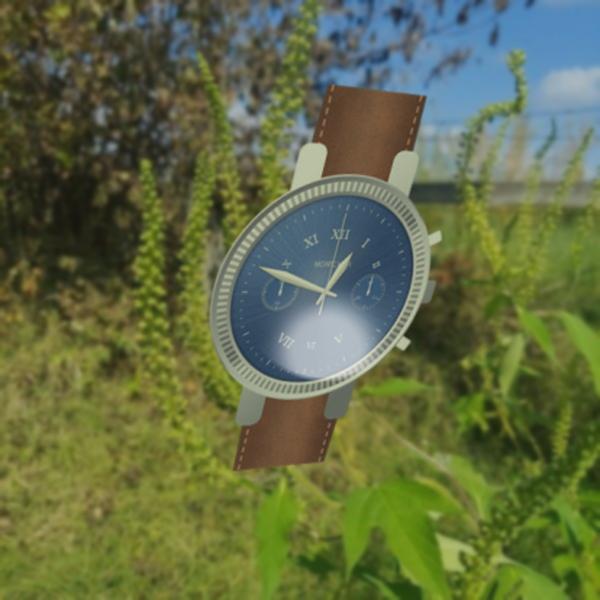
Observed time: 12:48
